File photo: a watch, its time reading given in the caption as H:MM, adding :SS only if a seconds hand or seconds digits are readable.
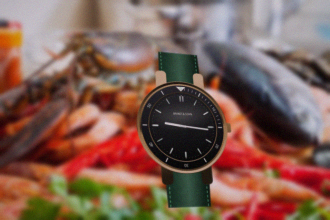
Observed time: 9:16
